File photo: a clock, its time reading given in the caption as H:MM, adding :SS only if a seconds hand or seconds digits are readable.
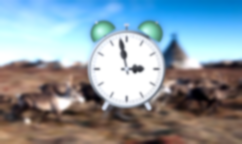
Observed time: 2:58
